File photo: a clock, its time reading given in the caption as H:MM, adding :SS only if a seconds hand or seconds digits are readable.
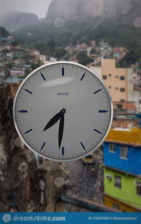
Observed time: 7:31
